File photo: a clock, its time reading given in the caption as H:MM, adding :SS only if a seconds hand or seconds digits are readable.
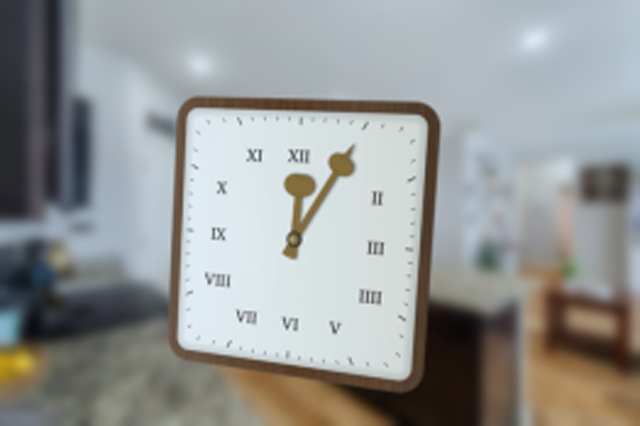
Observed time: 12:05
